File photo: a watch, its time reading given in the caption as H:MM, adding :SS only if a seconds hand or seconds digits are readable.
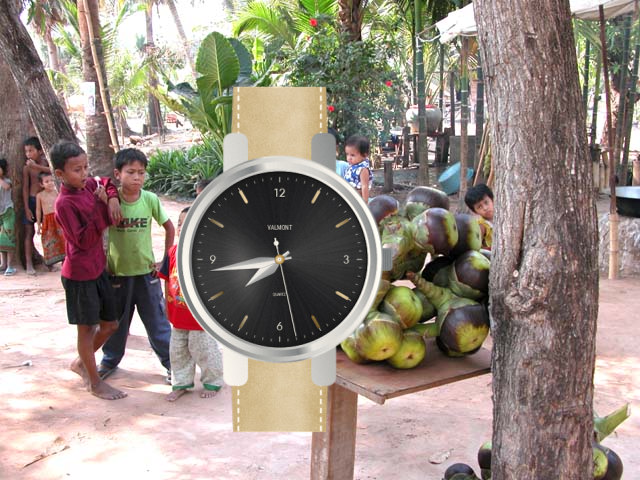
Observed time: 7:43:28
